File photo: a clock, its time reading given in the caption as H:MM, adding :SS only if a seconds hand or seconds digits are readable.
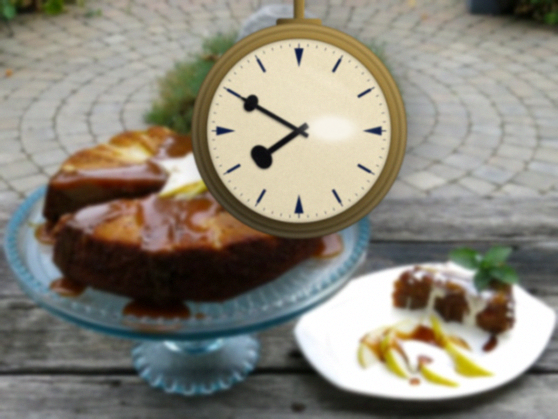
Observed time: 7:50
